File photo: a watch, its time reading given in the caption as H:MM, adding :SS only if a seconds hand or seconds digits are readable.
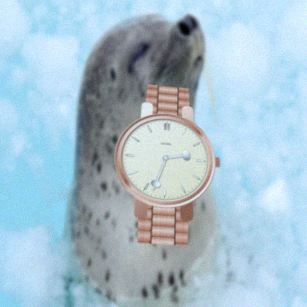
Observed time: 2:33
